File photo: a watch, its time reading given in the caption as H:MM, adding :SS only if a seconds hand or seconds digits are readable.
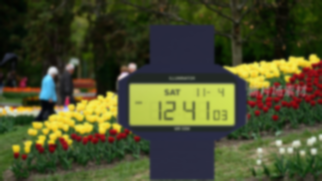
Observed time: 12:41
